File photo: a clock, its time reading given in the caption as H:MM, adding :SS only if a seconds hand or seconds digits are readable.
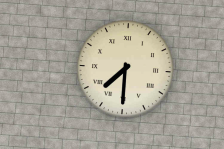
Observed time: 7:30
